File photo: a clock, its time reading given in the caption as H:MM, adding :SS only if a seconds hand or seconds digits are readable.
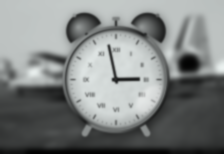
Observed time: 2:58
